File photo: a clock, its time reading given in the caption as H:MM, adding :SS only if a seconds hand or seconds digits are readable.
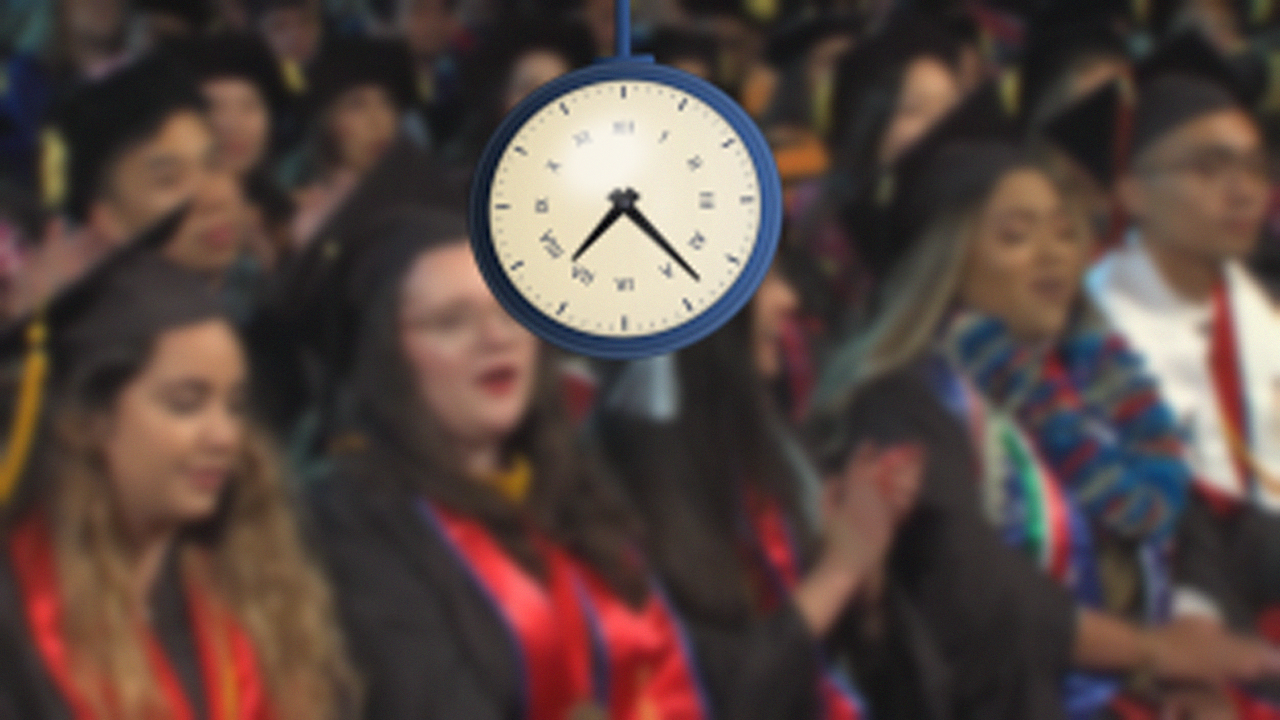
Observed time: 7:23
